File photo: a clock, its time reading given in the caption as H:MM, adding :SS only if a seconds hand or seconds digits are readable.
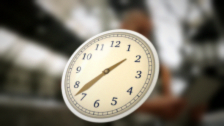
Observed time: 1:37
